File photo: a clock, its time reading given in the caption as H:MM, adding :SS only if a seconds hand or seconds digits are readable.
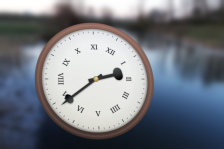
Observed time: 1:34
